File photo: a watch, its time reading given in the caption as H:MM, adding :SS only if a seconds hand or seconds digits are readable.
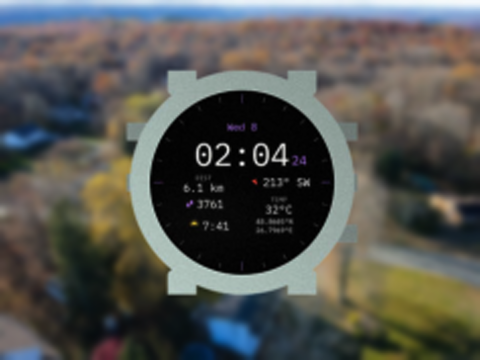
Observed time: 2:04
